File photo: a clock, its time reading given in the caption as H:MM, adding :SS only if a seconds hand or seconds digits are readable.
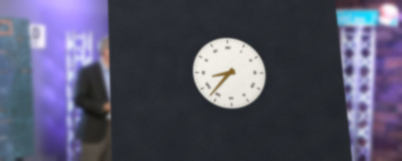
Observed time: 8:37
